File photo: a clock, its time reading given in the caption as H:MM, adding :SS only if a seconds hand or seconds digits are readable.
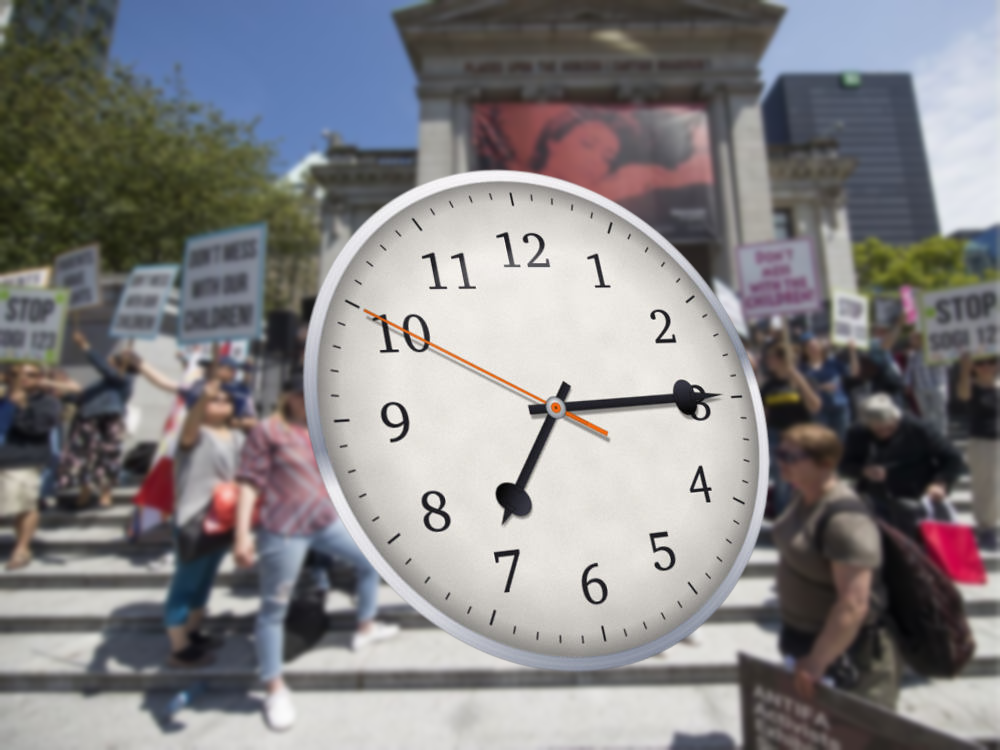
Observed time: 7:14:50
